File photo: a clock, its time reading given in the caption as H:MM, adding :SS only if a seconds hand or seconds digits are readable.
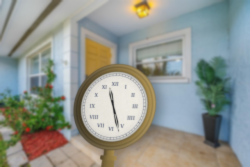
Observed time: 11:27
